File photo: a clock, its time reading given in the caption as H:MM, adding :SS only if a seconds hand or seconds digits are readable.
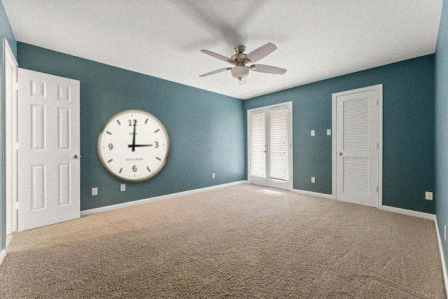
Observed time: 3:01
